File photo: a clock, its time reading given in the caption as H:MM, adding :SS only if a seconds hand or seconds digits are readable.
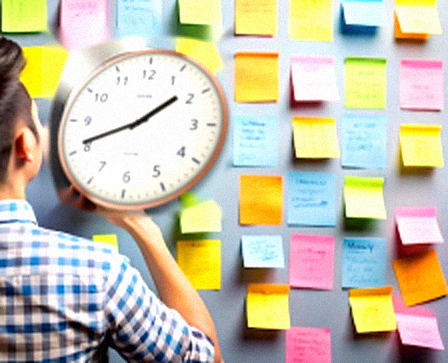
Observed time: 1:41
